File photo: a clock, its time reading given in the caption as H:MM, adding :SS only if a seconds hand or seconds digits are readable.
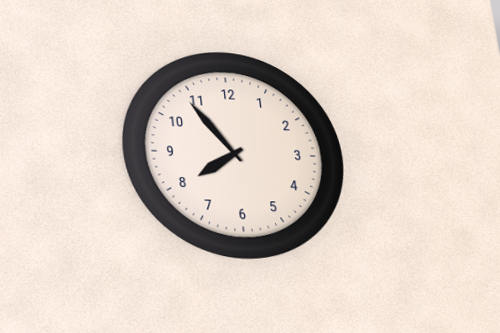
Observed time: 7:54
